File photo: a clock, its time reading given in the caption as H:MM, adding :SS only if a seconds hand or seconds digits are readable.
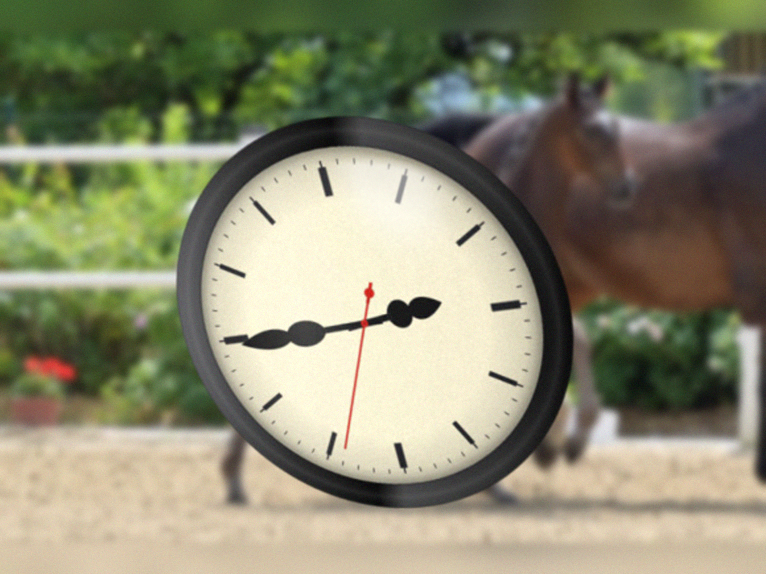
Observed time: 2:44:34
